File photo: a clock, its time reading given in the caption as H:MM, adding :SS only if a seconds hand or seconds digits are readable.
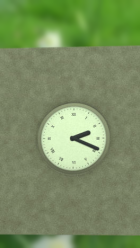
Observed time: 2:19
